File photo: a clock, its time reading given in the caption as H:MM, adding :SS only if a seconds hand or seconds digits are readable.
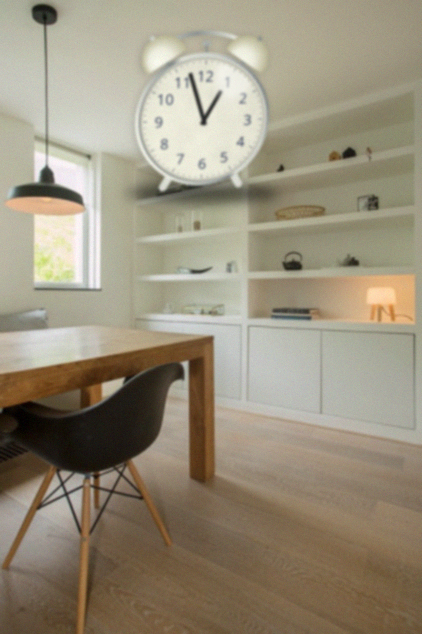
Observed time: 12:57
